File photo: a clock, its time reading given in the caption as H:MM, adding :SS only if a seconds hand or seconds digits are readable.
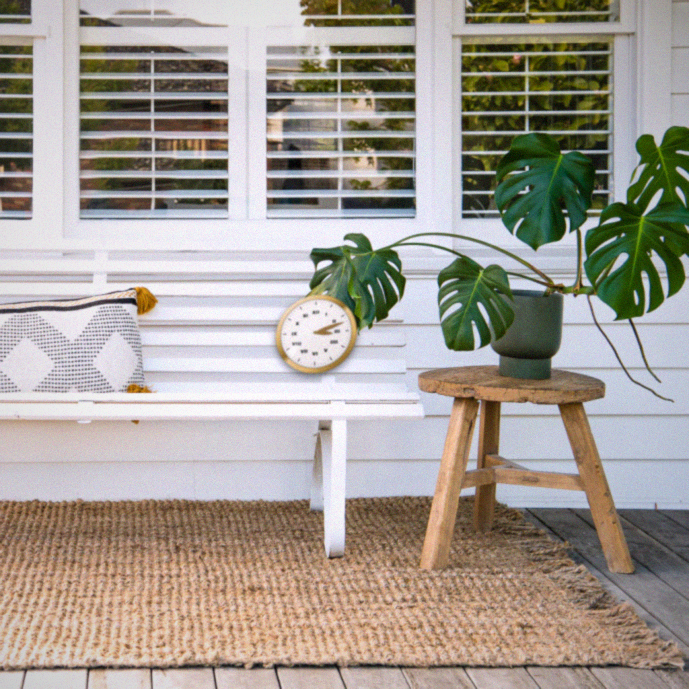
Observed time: 3:12
